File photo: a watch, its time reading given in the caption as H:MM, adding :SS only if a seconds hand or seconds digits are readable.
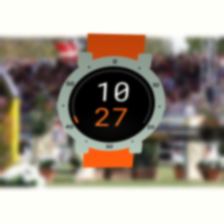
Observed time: 10:27
